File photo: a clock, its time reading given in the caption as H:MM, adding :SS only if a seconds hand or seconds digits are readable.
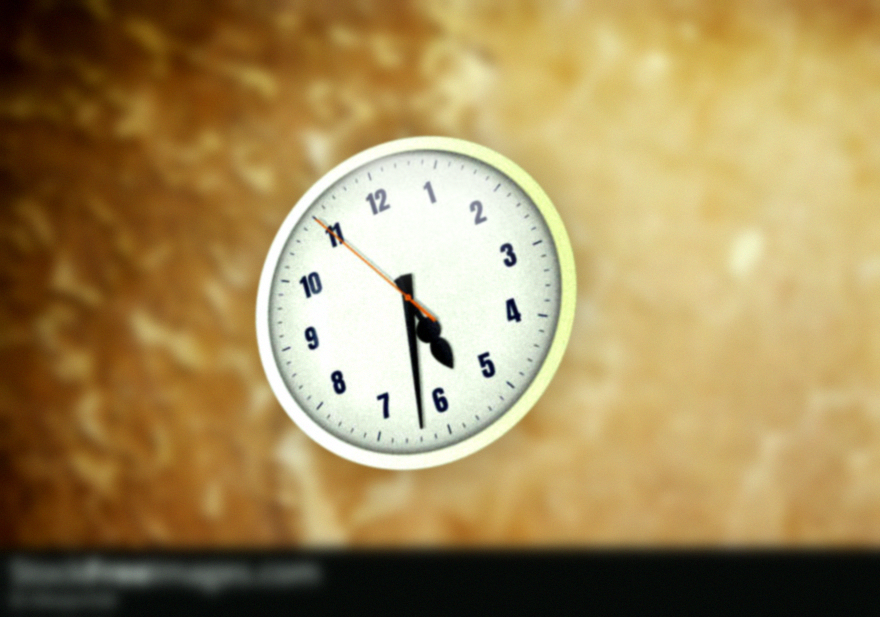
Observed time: 5:31:55
